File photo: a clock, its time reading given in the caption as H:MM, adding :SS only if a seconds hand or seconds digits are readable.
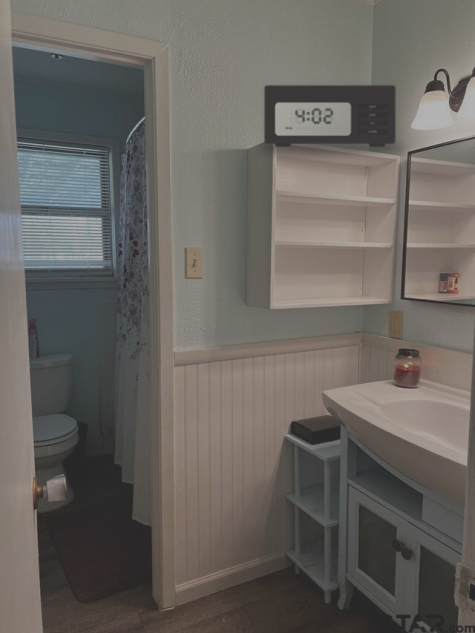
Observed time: 4:02
